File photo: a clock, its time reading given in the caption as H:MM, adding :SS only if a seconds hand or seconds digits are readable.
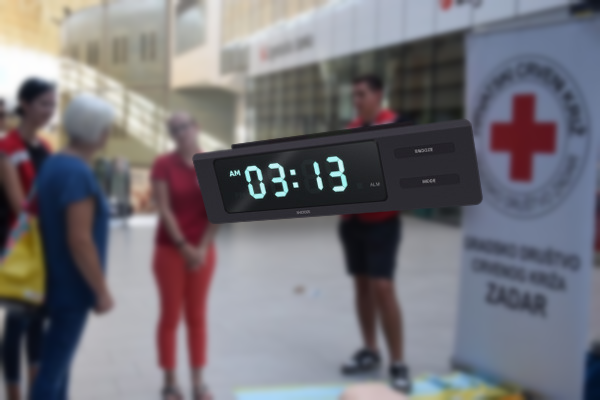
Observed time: 3:13
